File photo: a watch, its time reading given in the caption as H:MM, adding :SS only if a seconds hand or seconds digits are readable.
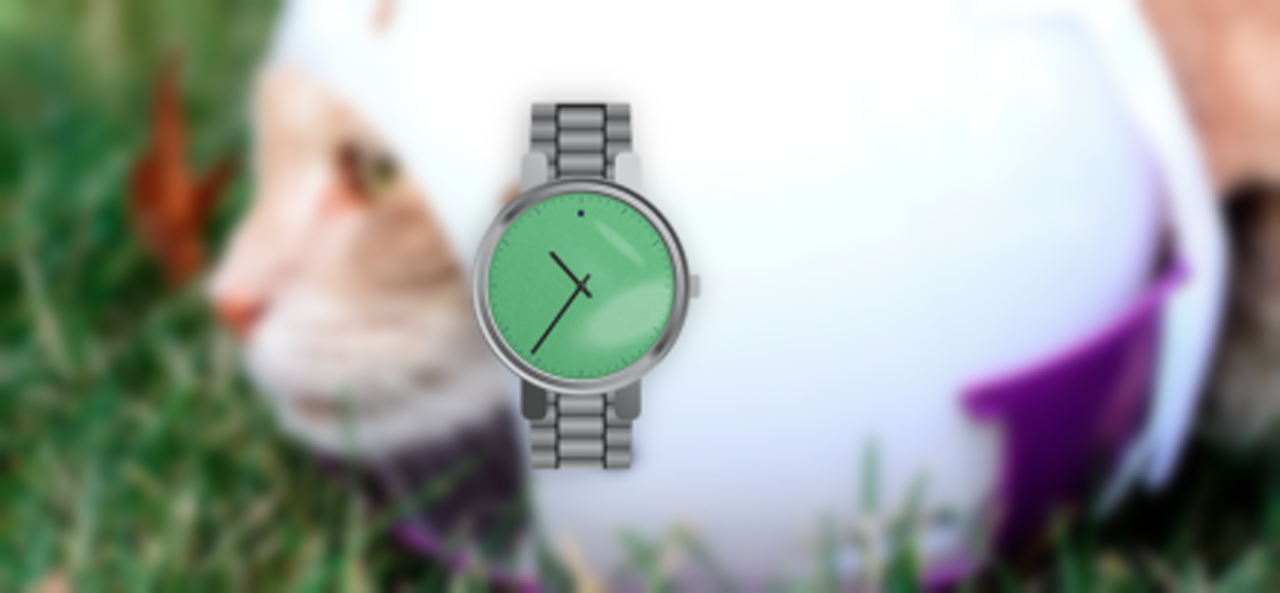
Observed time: 10:36
